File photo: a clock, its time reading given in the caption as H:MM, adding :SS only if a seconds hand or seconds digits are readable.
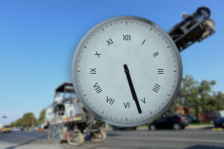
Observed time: 5:27
